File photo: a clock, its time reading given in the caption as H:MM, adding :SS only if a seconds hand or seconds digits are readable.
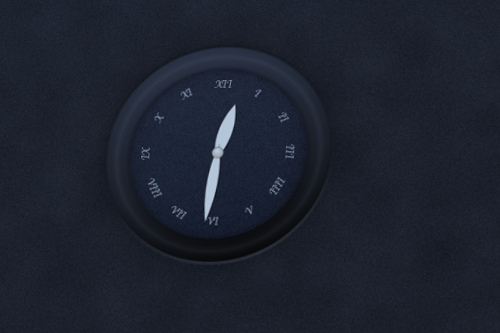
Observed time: 12:31
